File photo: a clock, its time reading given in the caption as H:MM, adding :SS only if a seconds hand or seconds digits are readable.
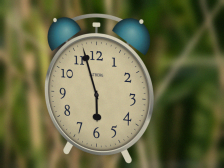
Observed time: 5:57
